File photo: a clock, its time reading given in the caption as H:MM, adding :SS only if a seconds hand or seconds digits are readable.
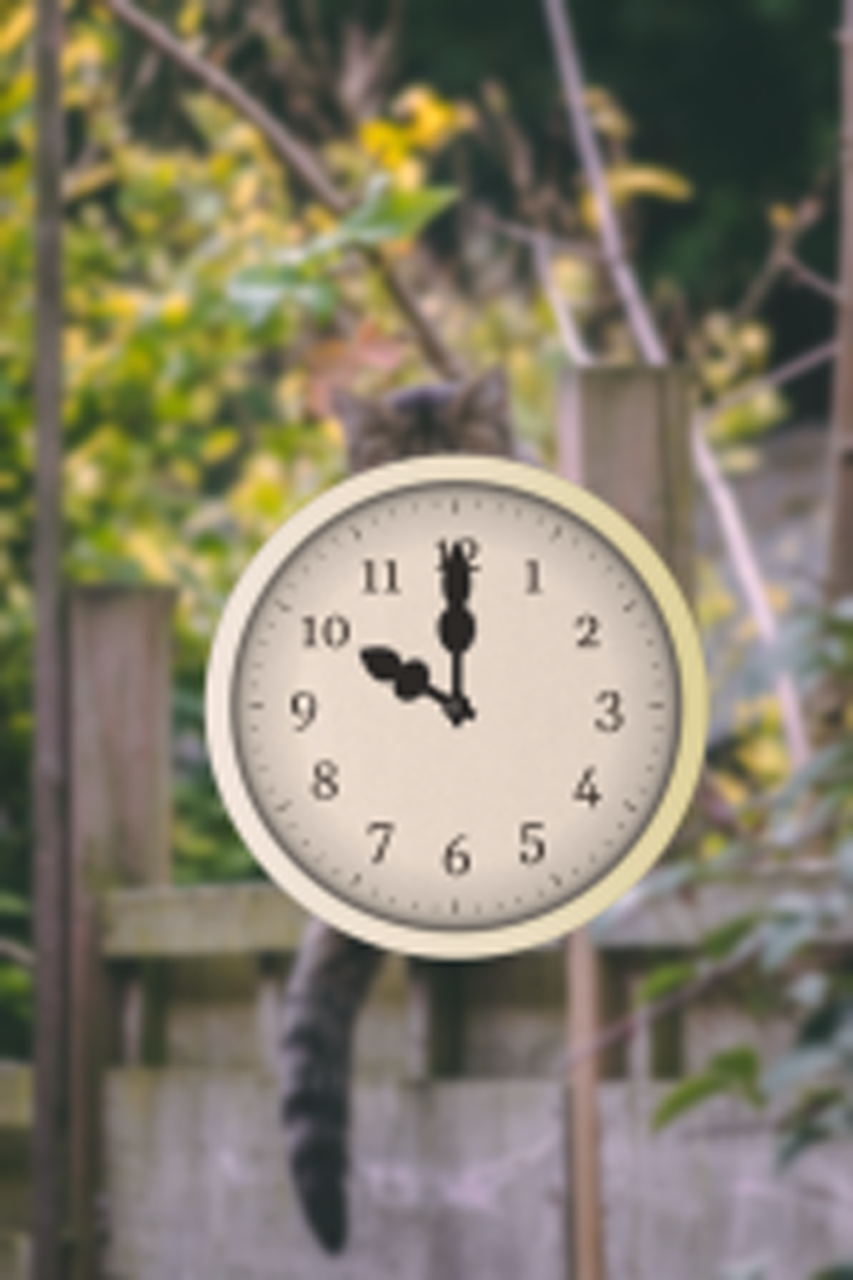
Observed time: 10:00
